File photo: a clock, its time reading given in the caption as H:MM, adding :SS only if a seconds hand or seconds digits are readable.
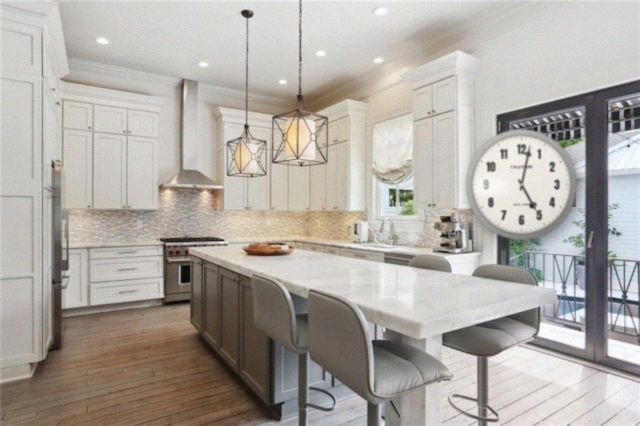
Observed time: 5:02
